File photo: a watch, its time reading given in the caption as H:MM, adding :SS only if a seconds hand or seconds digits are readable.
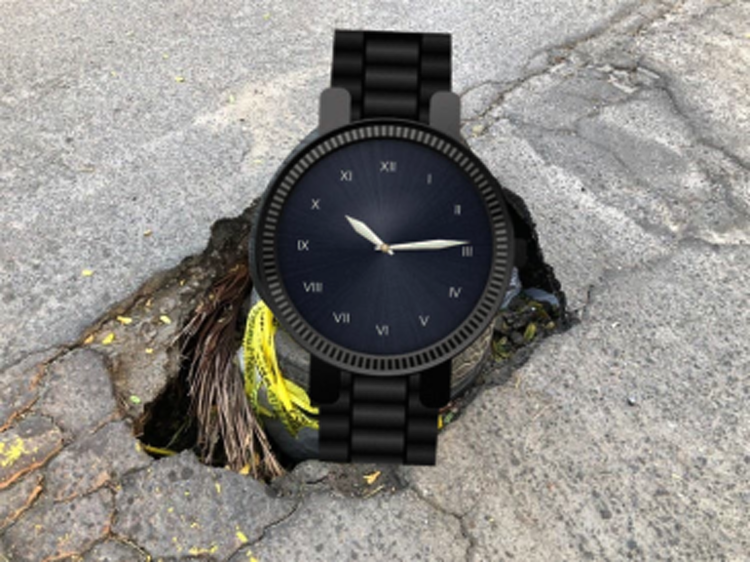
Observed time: 10:14
